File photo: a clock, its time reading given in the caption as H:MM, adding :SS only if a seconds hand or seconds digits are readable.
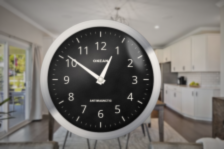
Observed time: 12:51
